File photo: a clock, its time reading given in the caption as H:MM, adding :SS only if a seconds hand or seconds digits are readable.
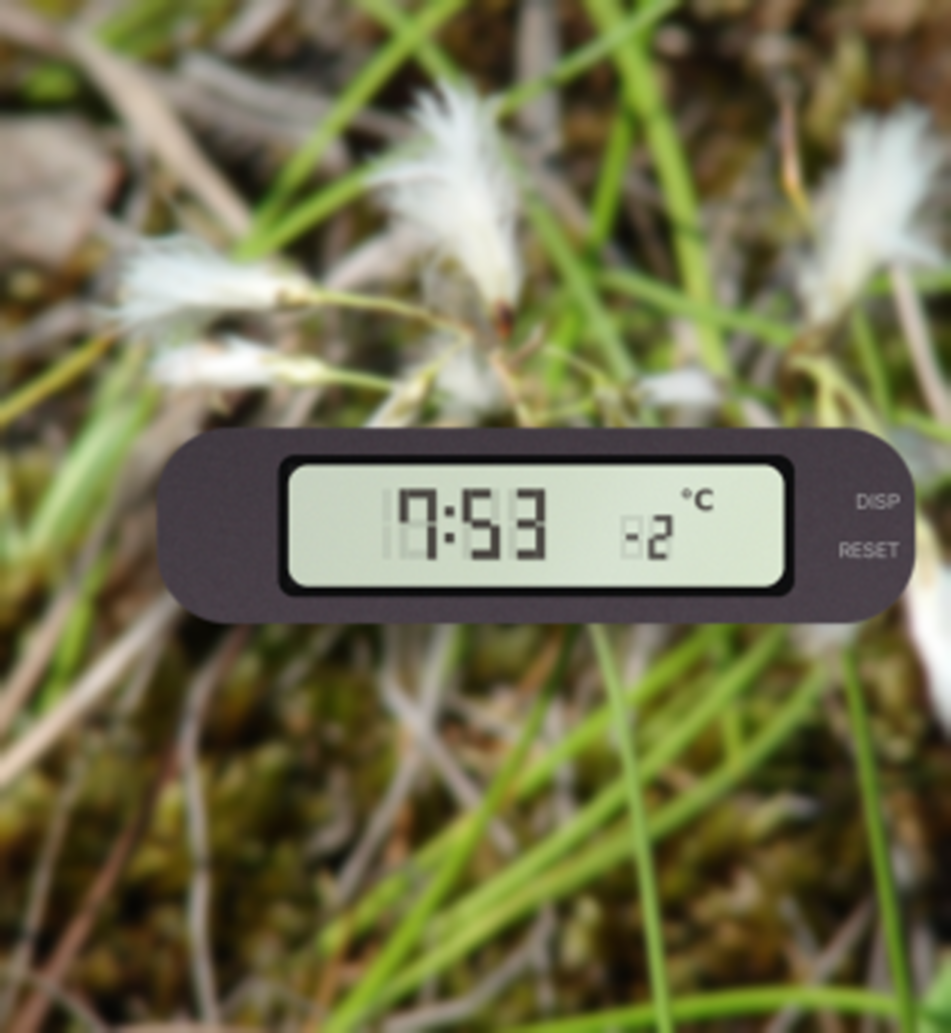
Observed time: 7:53
